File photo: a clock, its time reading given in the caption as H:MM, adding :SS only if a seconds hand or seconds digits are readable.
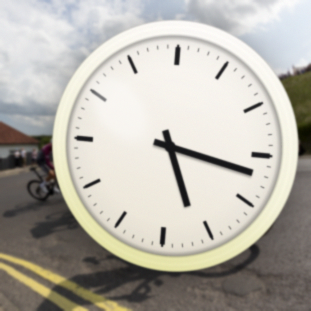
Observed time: 5:17
